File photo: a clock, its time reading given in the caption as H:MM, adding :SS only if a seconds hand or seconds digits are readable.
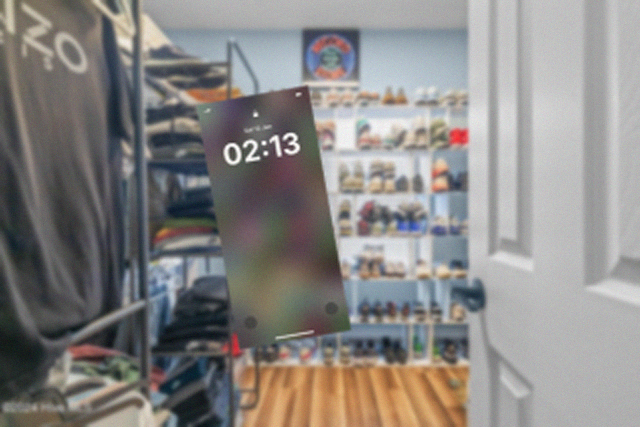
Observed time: 2:13
